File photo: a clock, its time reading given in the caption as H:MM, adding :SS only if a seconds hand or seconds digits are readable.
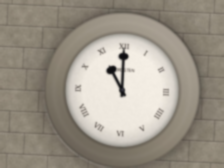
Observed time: 11:00
